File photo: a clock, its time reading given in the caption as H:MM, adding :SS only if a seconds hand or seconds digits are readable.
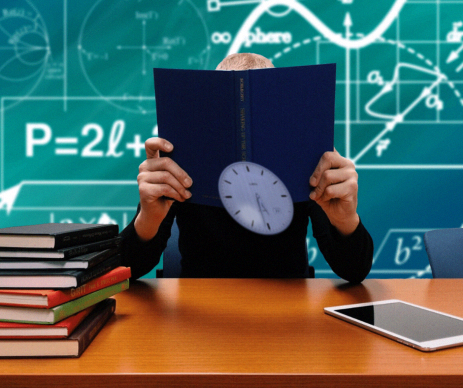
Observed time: 5:31
